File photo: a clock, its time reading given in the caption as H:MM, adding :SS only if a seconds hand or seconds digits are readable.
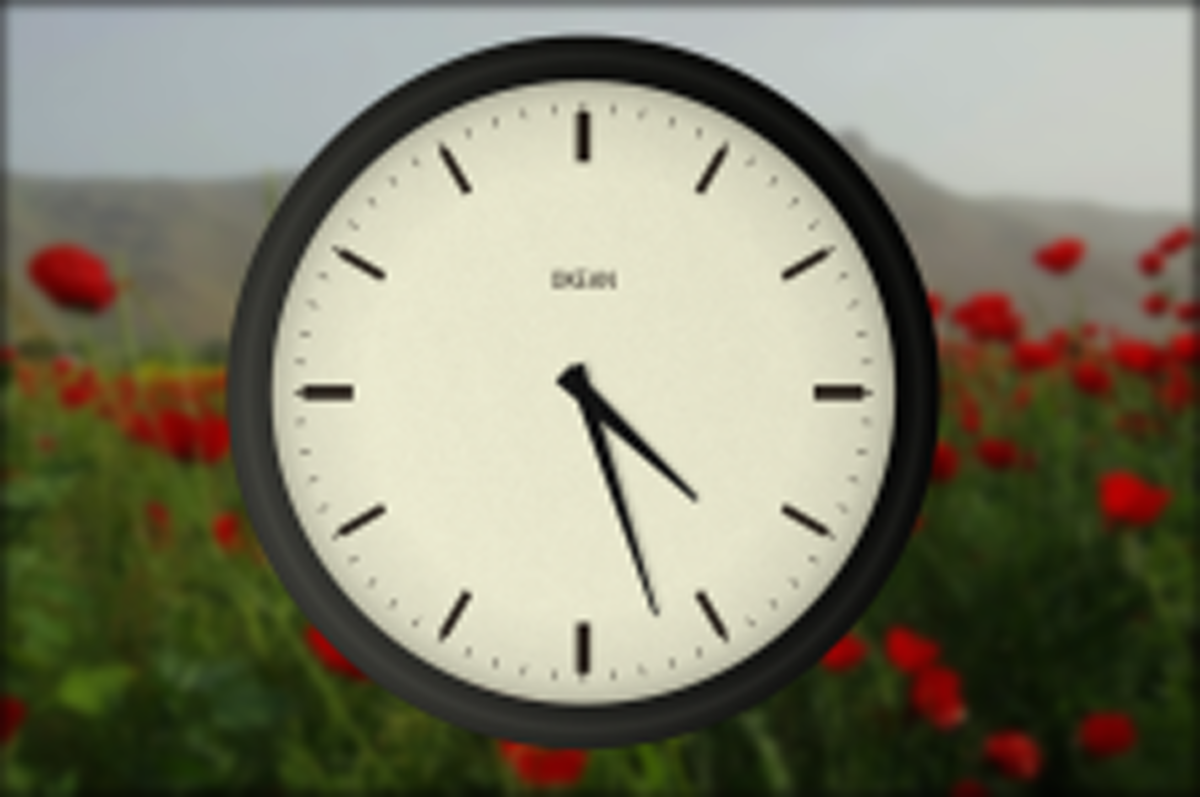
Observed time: 4:27
